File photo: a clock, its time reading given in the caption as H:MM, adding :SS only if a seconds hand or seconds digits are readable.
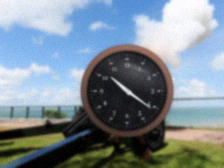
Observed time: 10:21
